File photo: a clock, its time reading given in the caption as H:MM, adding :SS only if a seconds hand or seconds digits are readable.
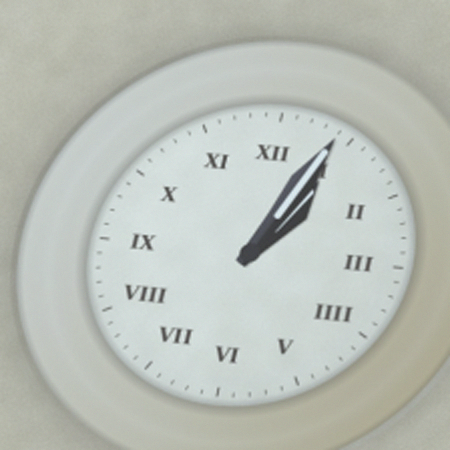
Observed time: 1:04
